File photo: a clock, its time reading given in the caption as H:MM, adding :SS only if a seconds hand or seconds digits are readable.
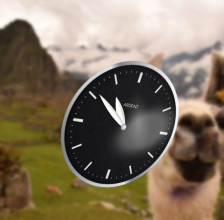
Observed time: 10:51
